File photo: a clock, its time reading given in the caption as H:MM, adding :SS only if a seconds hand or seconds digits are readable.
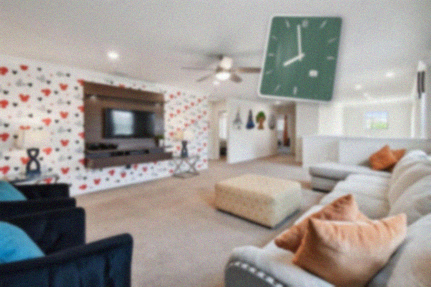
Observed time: 7:58
